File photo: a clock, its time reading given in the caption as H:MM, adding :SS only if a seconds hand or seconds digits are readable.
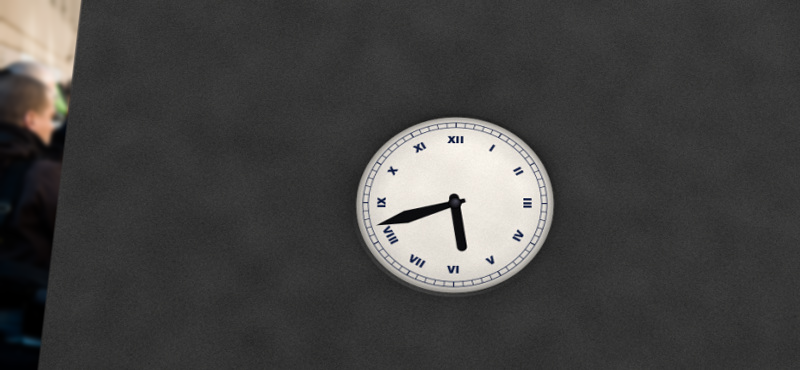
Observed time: 5:42
